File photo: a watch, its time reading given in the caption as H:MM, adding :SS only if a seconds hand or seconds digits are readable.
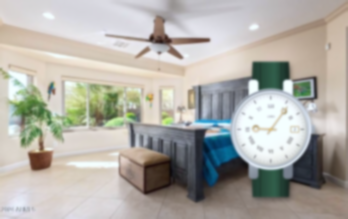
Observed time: 9:06
